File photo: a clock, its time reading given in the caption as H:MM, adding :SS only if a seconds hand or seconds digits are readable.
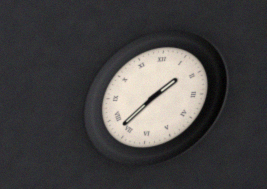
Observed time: 1:37
